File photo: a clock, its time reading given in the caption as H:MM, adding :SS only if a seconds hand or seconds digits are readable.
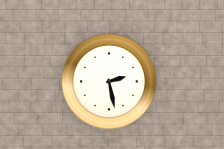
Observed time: 2:28
